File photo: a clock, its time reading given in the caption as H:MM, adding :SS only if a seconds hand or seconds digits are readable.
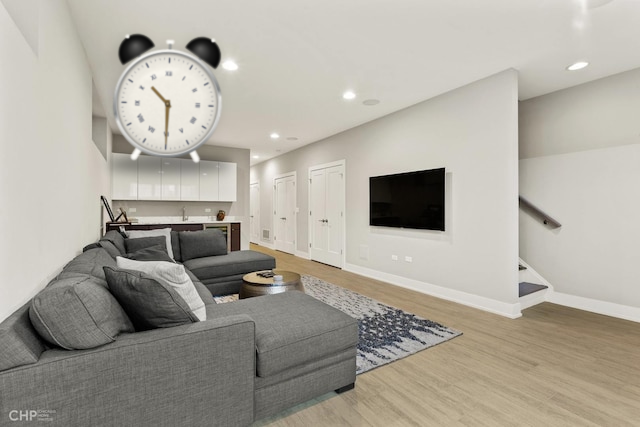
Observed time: 10:30
